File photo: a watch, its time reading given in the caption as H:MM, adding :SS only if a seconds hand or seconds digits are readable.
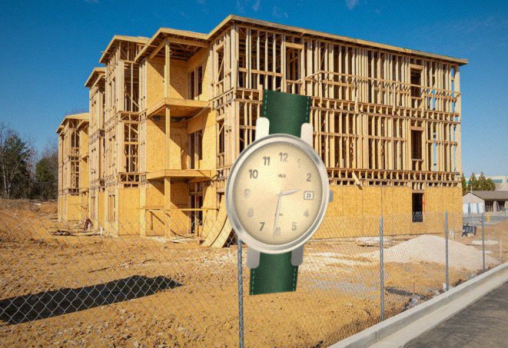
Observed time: 2:31
